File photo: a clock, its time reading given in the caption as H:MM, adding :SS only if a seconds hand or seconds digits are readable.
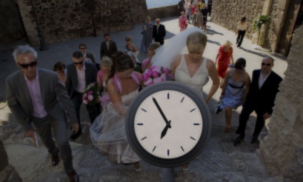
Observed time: 6:55
